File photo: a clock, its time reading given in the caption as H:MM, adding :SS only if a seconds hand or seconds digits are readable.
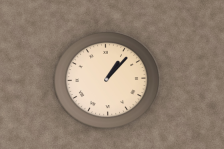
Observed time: 1:07
